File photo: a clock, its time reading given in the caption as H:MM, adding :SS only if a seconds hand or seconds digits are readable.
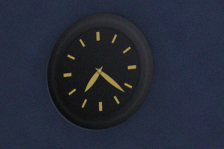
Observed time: 7:22
